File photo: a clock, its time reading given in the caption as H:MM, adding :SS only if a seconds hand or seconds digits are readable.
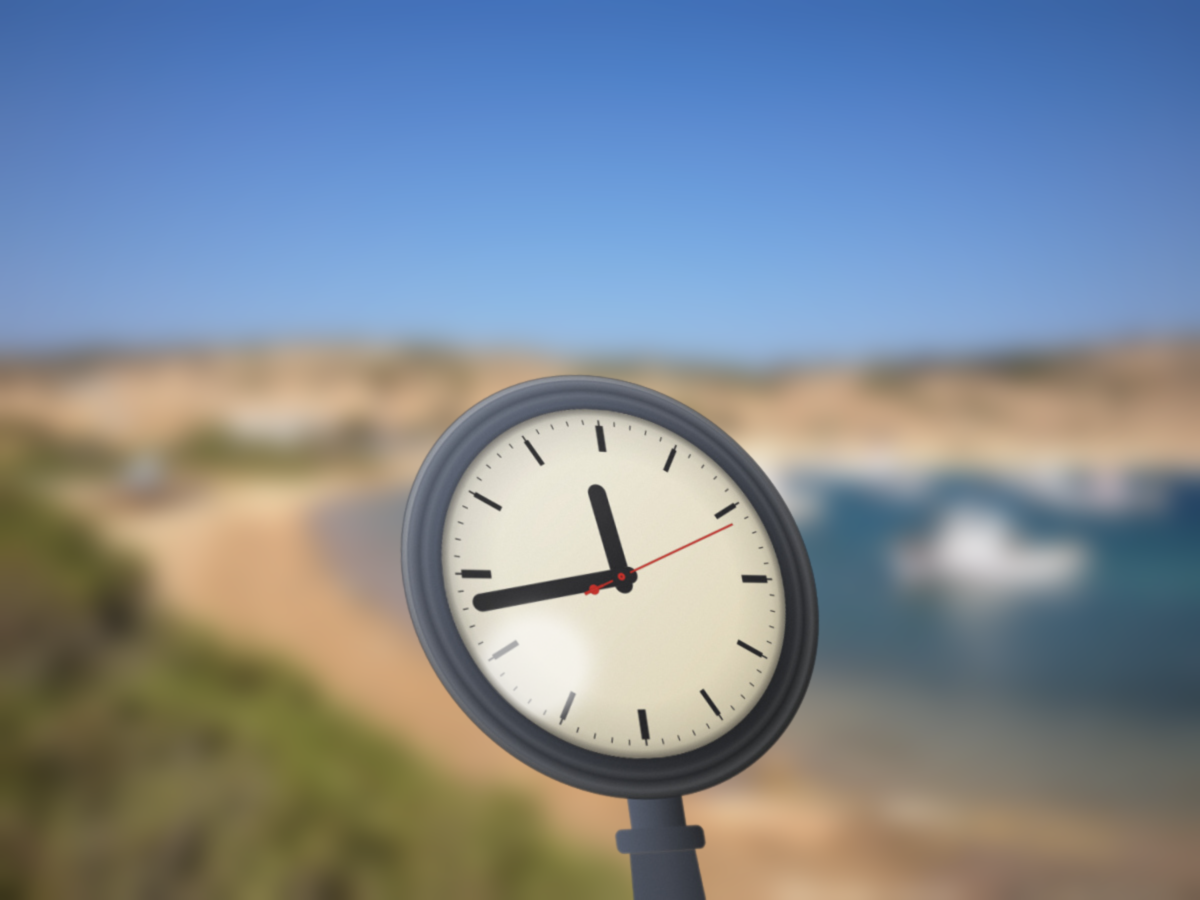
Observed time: 11:43:11
